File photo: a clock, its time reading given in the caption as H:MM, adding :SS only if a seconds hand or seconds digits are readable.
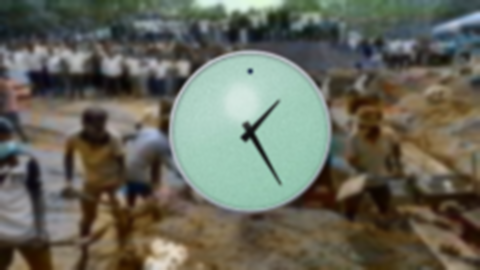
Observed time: 1:25
